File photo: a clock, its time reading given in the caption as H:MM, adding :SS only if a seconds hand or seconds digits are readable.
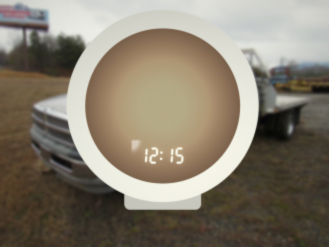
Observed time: 12:15
